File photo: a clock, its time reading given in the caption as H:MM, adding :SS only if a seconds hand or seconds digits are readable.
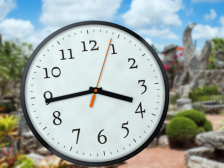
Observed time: 3:44:04
